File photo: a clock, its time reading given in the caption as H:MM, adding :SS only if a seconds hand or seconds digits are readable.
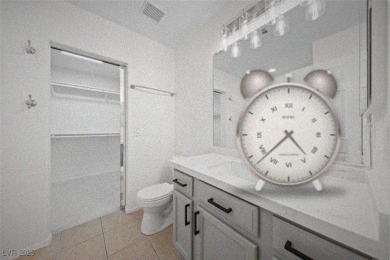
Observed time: 4:38
